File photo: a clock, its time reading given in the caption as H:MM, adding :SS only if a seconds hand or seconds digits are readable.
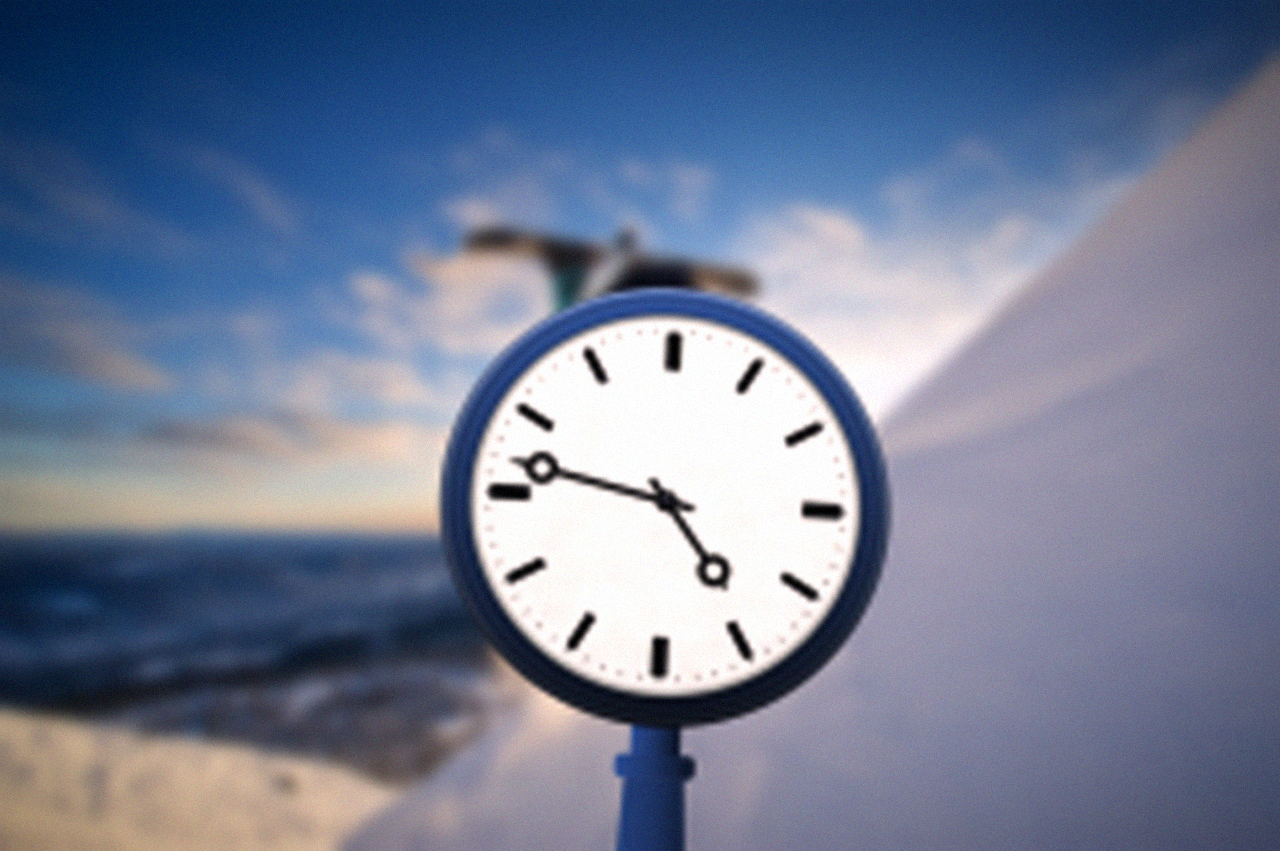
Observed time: 4:47
